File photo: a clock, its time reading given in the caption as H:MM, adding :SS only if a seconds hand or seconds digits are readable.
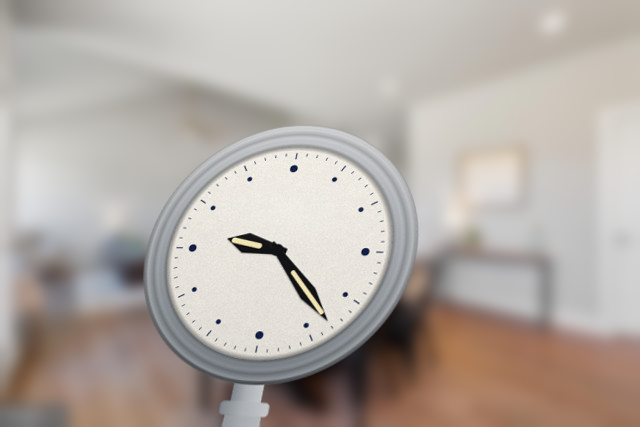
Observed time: 9:23
